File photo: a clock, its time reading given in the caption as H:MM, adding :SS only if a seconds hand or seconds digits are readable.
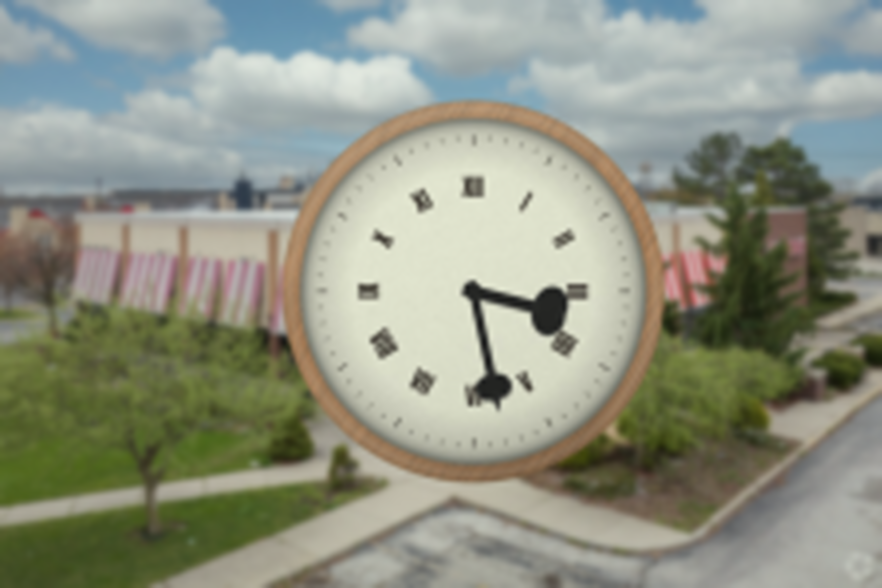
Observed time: 3:28
